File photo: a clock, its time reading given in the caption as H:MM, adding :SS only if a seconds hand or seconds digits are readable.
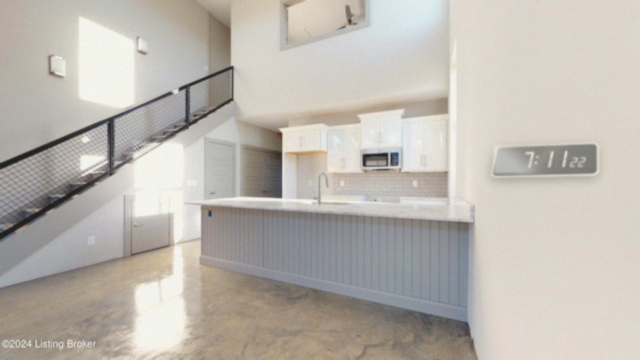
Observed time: 7:11
